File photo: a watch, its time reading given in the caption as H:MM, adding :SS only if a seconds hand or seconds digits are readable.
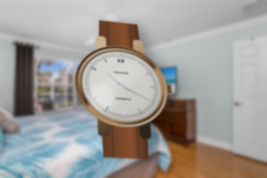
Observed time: 10:20
